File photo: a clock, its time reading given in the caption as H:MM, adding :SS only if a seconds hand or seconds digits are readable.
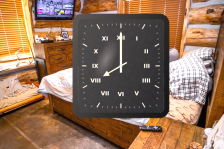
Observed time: 8:00
